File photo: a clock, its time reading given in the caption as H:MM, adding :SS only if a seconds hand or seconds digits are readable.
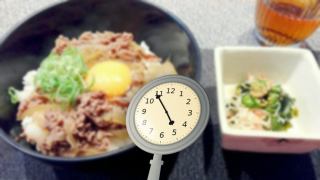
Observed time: 4:54
